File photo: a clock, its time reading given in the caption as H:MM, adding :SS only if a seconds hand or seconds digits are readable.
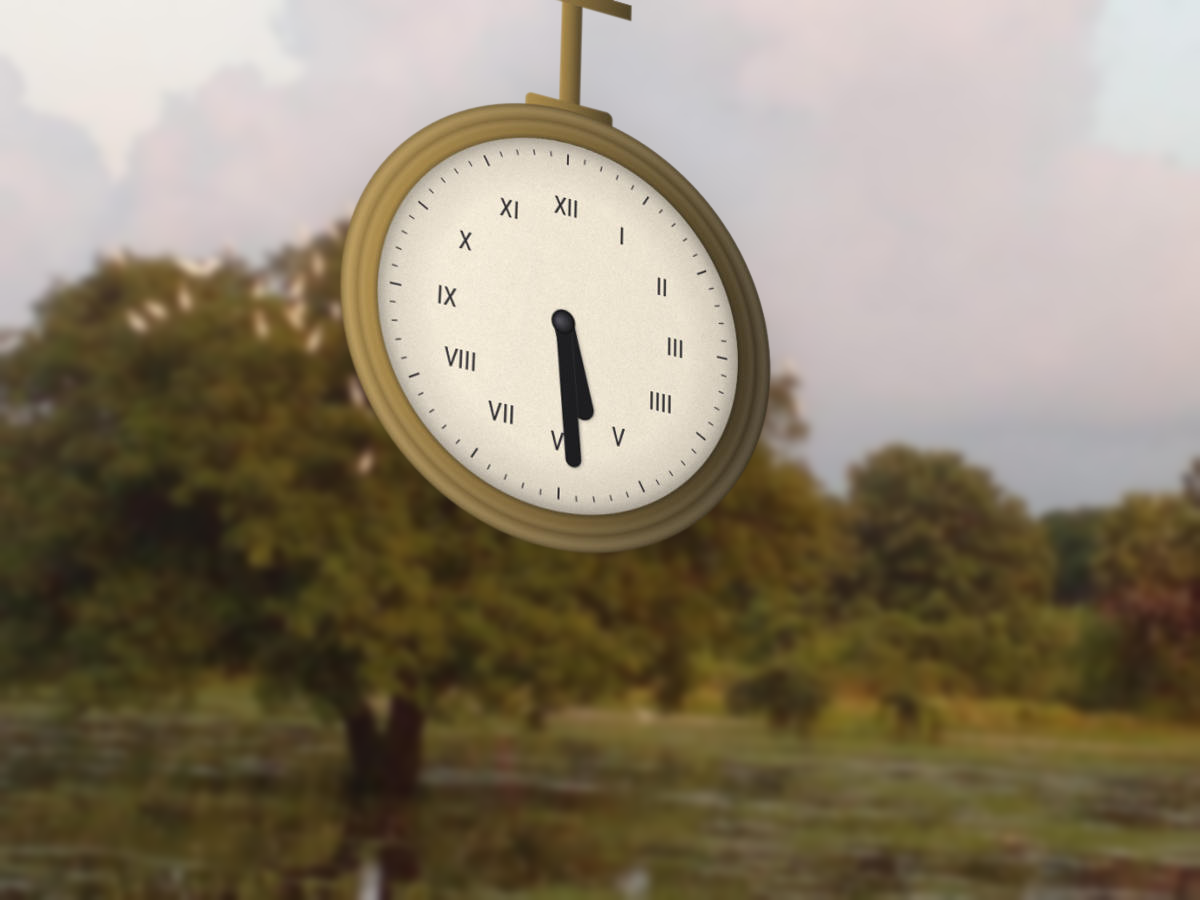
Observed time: 5:29
